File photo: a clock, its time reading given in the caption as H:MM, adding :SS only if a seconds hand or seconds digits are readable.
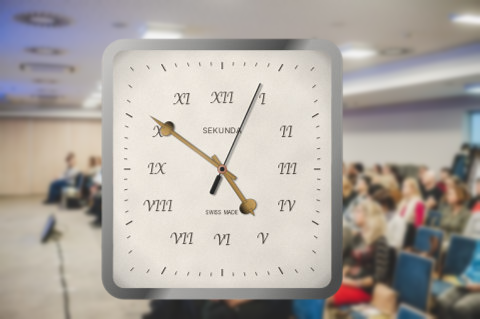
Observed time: 4:51:04
